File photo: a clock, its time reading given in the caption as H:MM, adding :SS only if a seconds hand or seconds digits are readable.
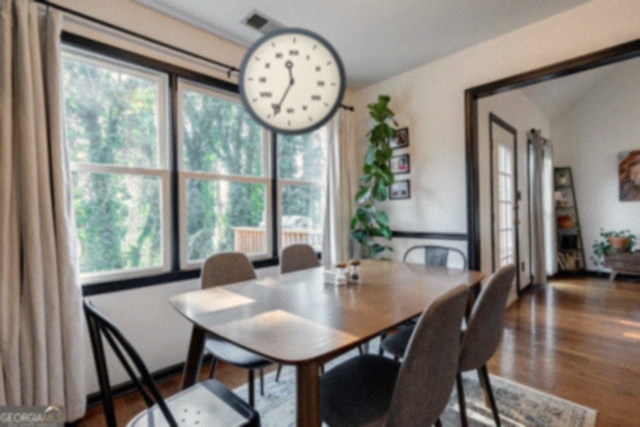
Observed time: 11:34
